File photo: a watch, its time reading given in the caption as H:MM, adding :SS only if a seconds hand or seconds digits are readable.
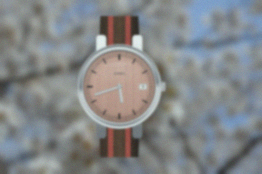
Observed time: 5:42
